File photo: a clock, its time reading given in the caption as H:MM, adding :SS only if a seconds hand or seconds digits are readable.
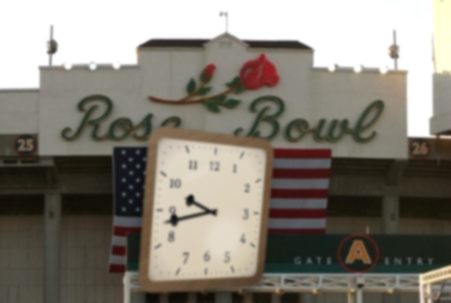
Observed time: 9:43
